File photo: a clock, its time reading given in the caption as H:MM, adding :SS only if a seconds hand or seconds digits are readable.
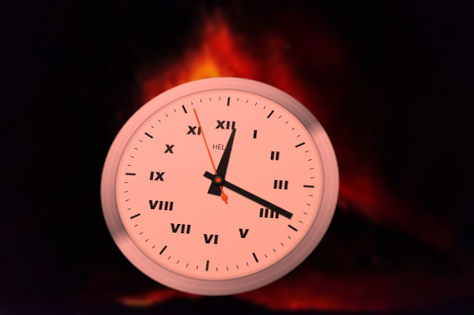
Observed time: 12:18:56
